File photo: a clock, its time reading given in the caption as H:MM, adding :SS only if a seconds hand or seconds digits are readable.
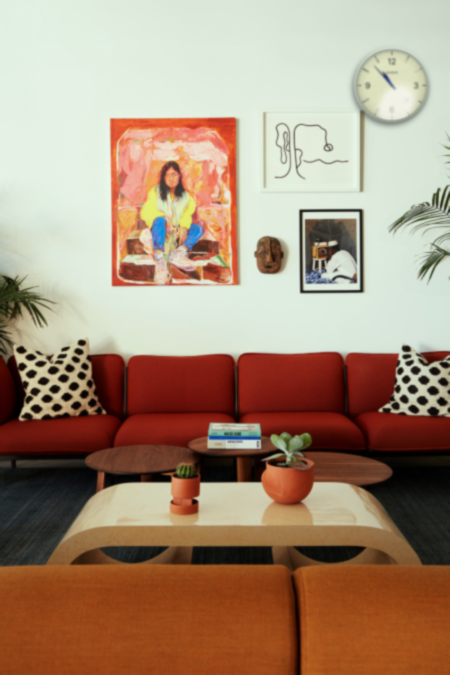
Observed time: 10:53
